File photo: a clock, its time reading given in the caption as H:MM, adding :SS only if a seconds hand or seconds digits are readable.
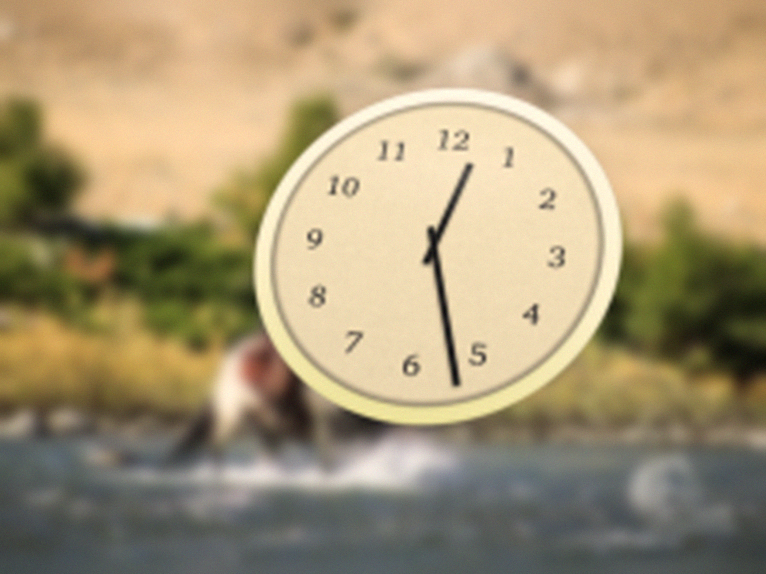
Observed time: 12:27
